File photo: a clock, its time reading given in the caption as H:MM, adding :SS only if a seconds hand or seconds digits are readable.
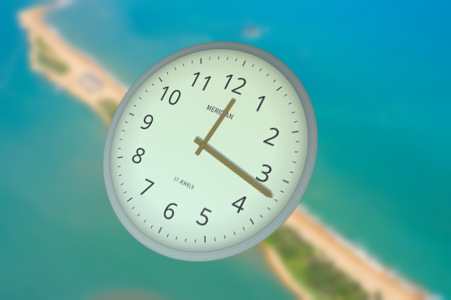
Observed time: 12:17
